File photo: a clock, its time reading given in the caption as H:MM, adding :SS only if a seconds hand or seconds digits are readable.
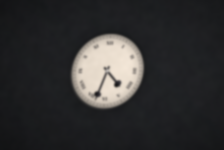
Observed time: 4:33
